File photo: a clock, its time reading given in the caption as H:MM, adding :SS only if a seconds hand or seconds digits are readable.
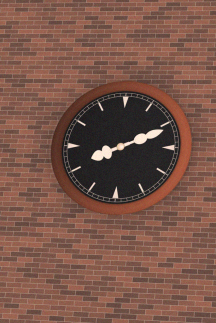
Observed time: 8:11
